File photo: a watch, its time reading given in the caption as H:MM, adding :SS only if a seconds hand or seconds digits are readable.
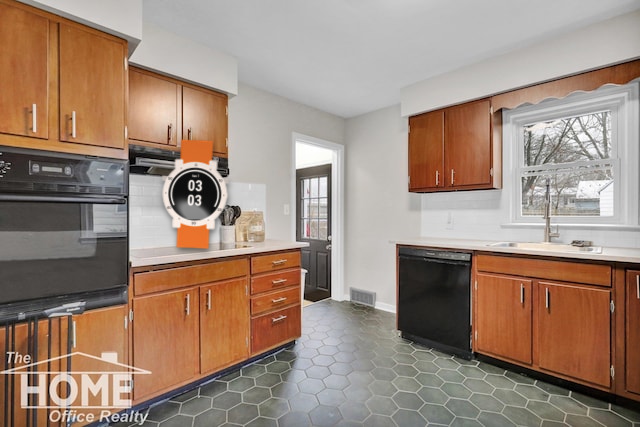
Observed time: 3:03
